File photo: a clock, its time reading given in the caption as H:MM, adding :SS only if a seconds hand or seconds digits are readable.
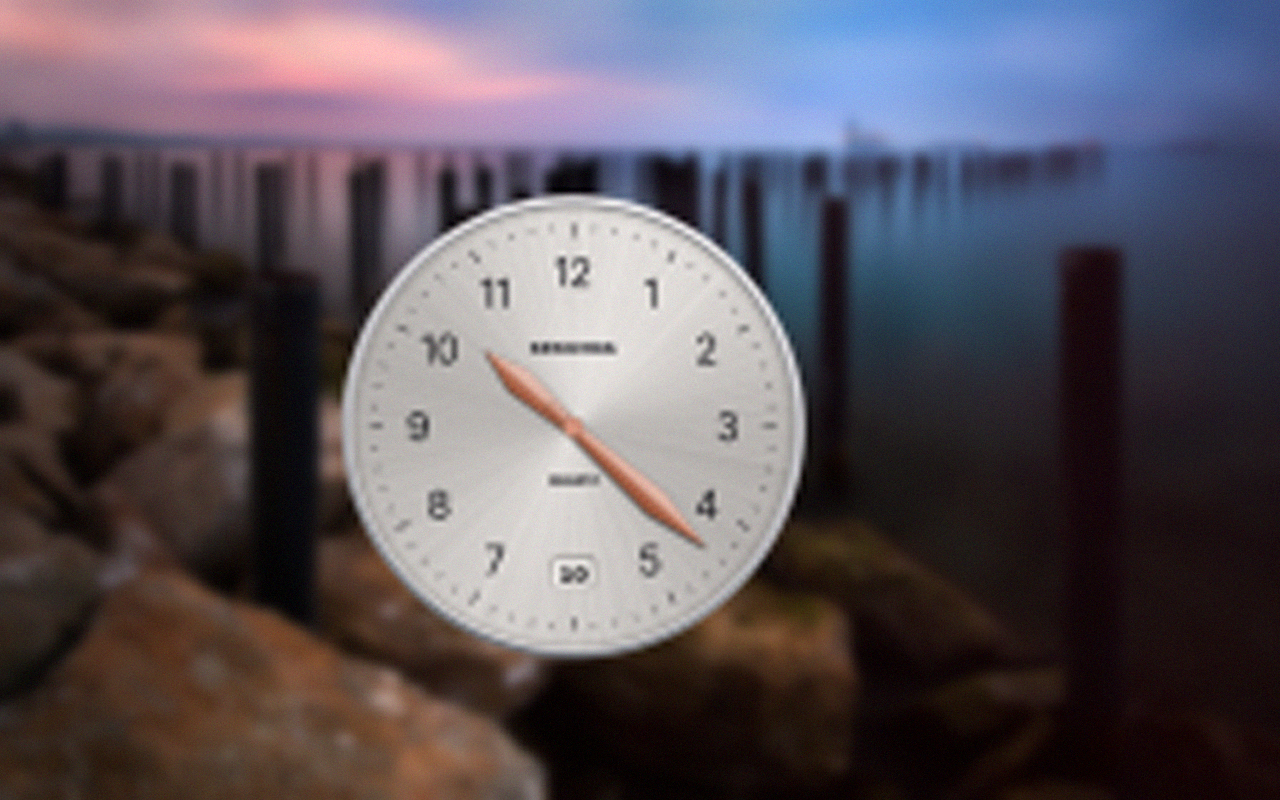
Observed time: 10:22
